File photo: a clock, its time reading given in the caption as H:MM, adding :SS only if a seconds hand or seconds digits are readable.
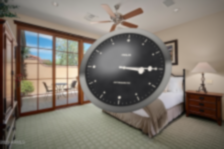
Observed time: 3:15
